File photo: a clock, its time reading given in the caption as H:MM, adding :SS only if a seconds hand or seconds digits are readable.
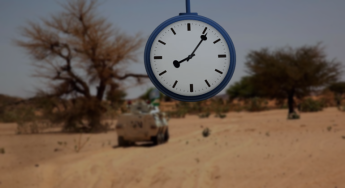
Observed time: 8:06
